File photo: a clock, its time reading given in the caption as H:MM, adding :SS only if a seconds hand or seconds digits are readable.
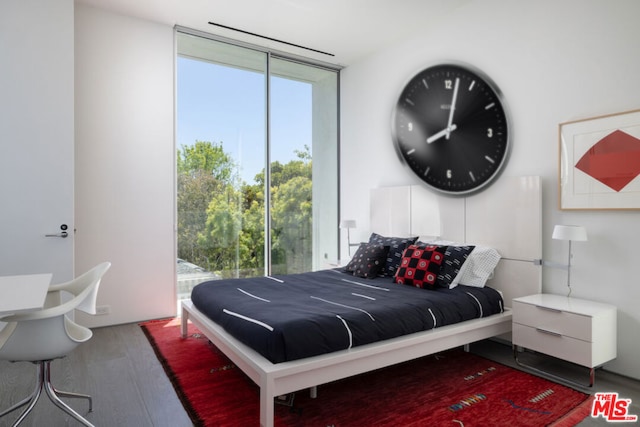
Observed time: 8:02
